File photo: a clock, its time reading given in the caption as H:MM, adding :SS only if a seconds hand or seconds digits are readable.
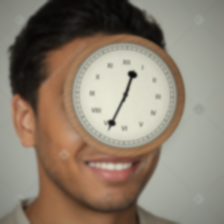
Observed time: 12:34
